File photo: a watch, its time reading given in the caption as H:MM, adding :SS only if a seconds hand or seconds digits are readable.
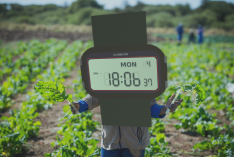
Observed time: 18:06:37
